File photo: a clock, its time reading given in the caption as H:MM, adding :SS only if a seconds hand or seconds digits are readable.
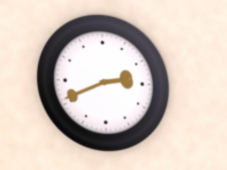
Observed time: 2:41
